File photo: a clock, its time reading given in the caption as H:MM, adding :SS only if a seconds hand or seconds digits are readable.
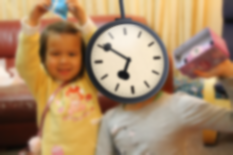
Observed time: 6:51
